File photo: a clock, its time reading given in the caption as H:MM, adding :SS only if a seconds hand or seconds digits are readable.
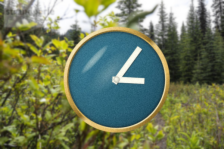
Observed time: 3:06
